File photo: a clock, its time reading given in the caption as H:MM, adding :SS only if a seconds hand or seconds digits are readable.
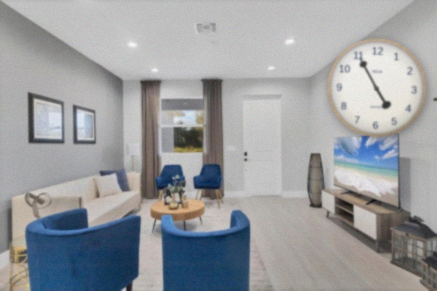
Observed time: 4:55
